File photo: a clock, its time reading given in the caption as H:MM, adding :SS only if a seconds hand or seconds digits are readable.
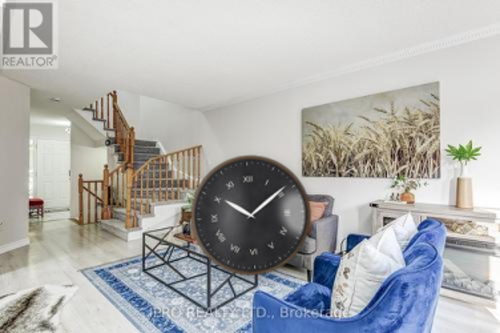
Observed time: 10:09
